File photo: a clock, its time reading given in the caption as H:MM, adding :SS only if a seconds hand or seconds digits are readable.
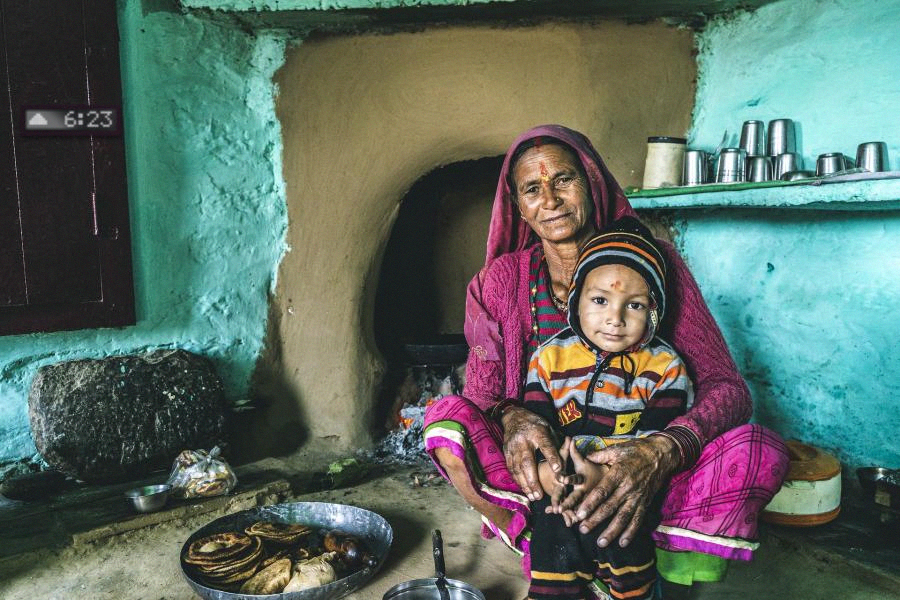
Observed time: 6:23
